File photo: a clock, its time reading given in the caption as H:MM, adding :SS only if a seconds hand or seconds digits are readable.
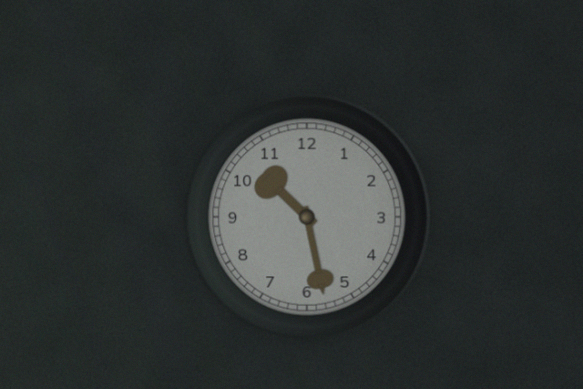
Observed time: 10:28
